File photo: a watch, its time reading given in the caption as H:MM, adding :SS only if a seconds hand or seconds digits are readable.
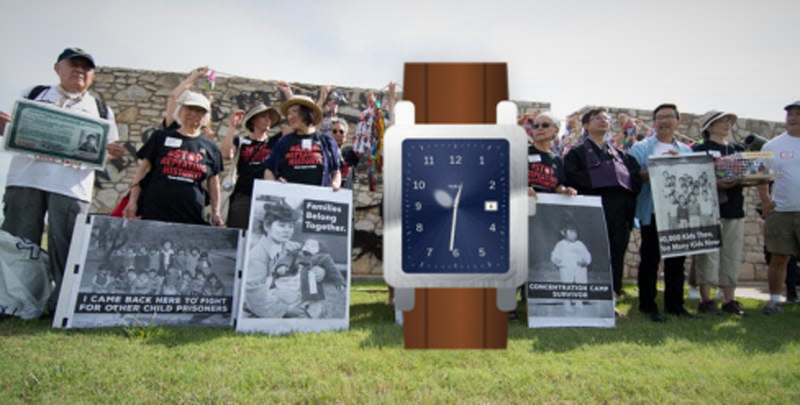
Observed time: 12:31
